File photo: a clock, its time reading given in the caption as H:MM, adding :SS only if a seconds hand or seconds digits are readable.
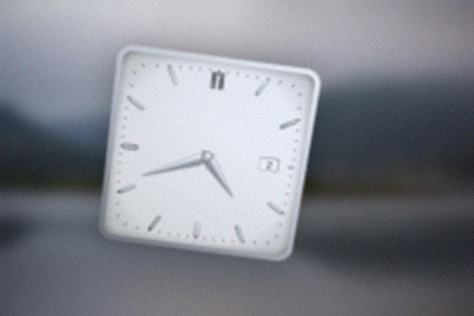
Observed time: 4:41
